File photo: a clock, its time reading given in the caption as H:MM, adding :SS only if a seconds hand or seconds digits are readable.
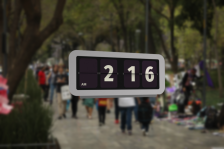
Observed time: 2:16
